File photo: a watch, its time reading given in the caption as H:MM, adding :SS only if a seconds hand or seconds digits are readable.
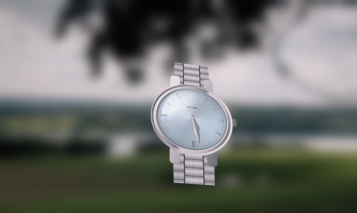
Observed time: 5:28
